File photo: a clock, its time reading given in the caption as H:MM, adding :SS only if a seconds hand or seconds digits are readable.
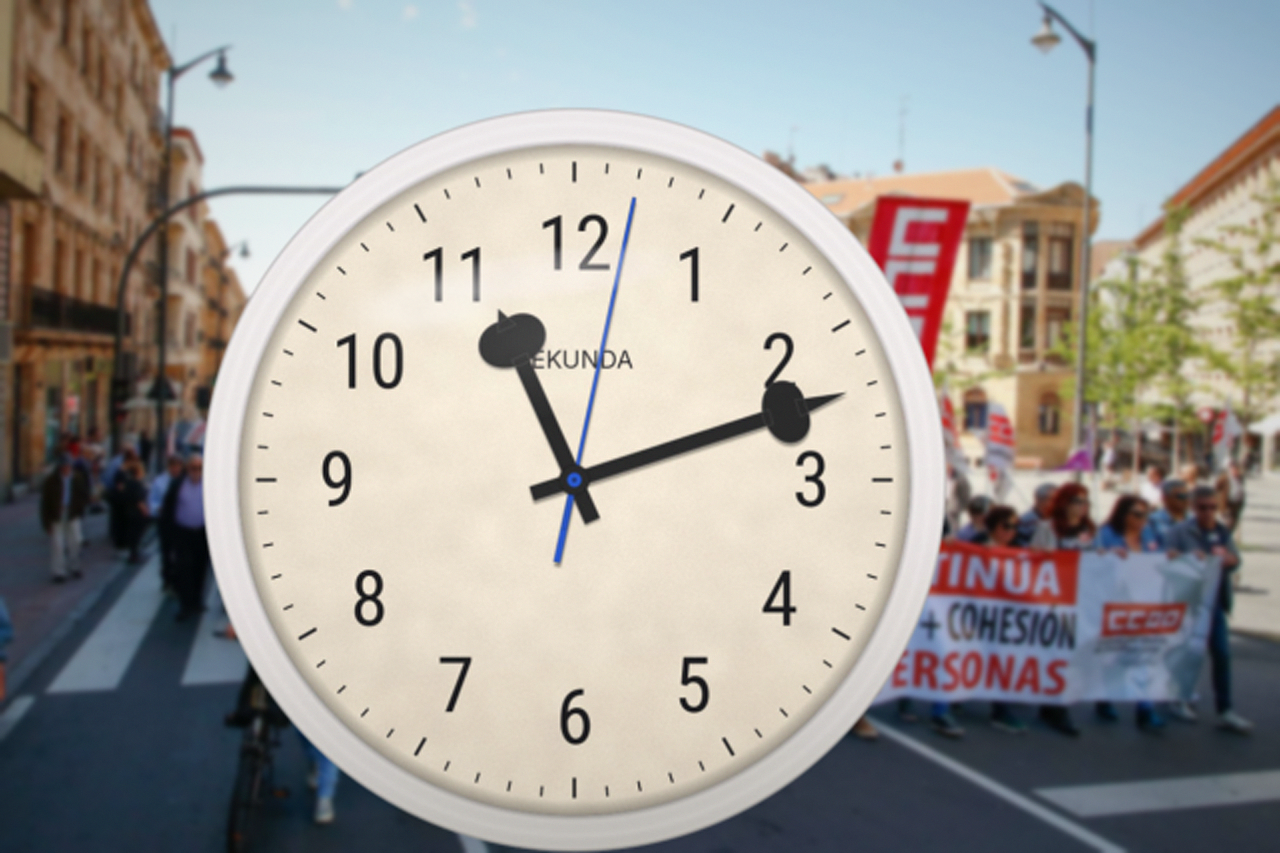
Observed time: 11:12:02
